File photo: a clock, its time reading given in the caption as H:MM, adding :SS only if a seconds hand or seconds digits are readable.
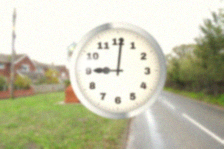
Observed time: 9:01
